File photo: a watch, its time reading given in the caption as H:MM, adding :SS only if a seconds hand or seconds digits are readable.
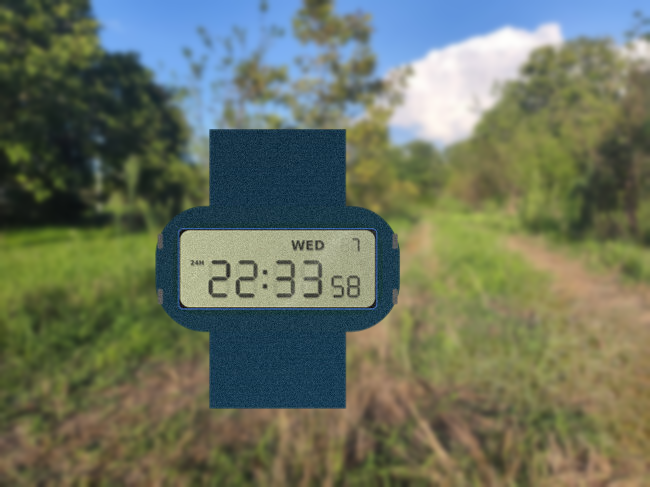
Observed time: 22:33:58
